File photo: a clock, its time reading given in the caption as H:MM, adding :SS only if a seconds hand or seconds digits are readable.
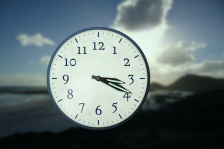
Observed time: 3:19
